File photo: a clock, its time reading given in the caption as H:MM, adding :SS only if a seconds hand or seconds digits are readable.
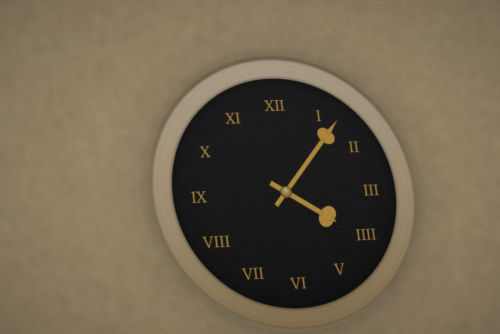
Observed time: 4:07
